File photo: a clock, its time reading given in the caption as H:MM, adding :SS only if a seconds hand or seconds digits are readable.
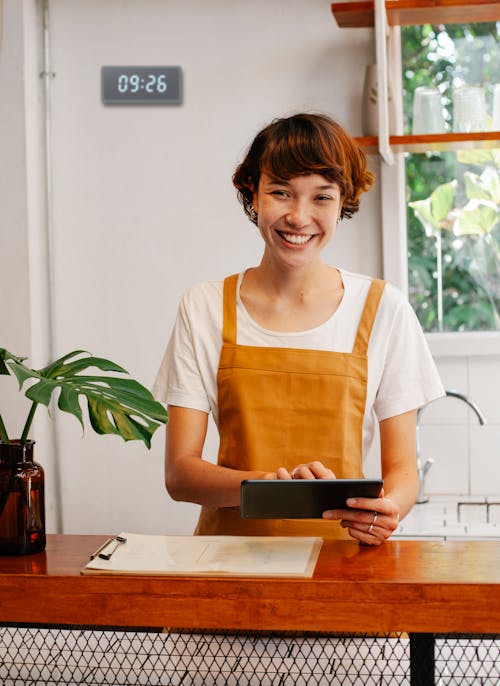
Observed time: 9:26
